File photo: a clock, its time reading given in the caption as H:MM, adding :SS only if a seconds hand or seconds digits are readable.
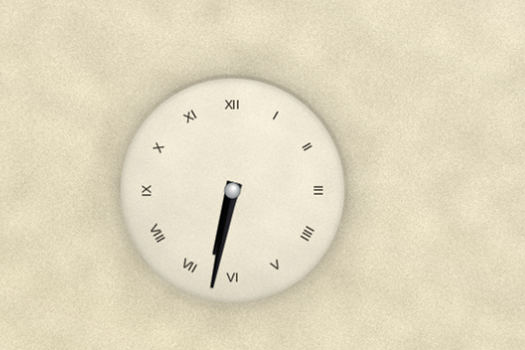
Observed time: 6:32
